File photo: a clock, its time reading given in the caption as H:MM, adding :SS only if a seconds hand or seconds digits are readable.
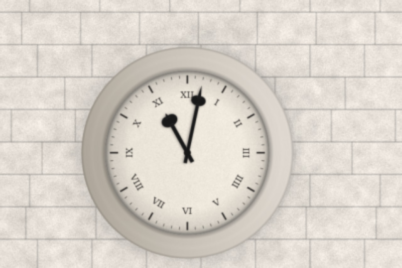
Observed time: 11:02
